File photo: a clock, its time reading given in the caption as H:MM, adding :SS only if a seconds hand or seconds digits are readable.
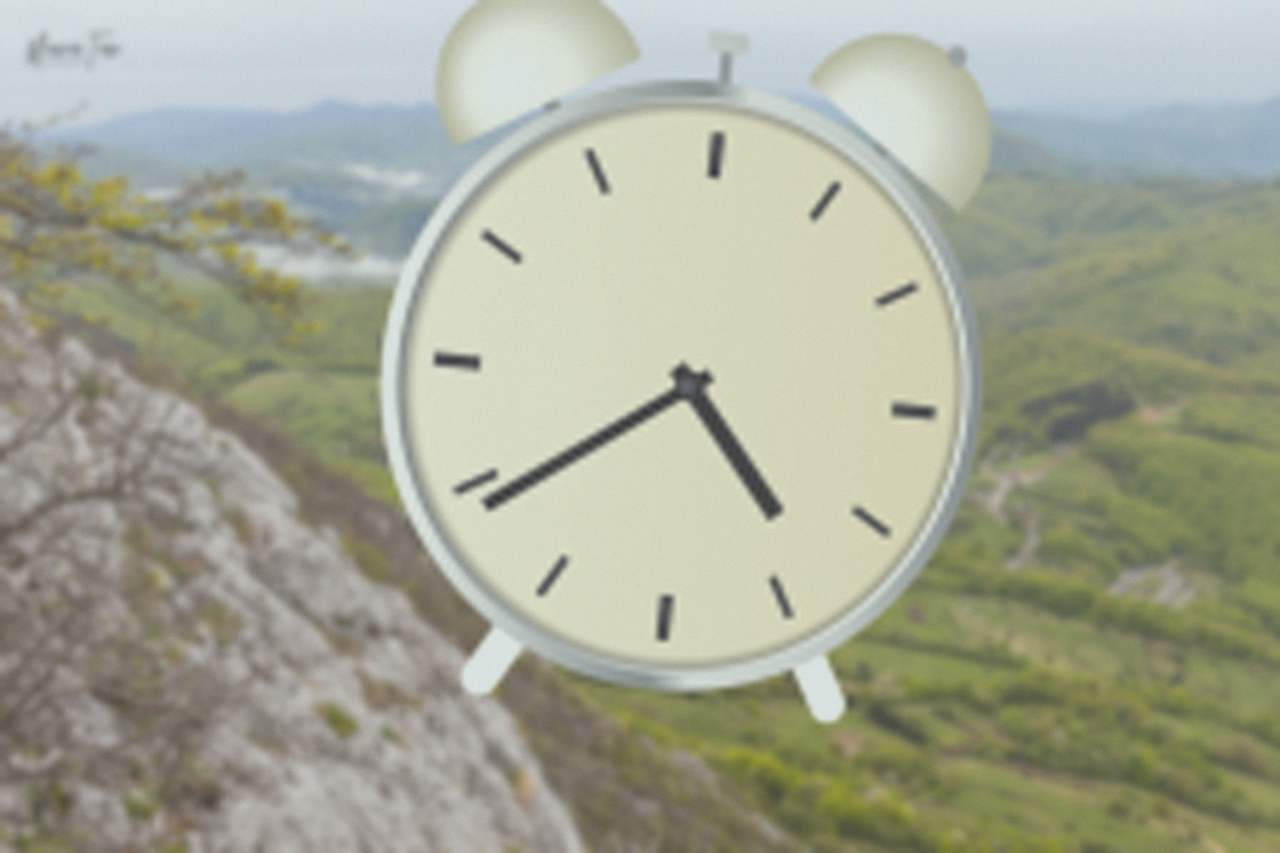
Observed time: 4:39
